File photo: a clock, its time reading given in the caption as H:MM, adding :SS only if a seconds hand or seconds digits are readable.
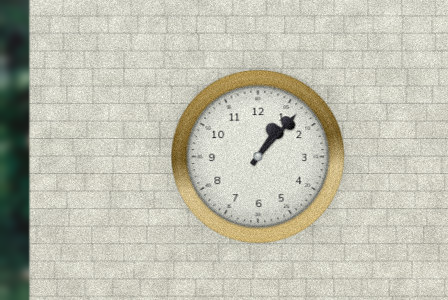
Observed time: 1:07
